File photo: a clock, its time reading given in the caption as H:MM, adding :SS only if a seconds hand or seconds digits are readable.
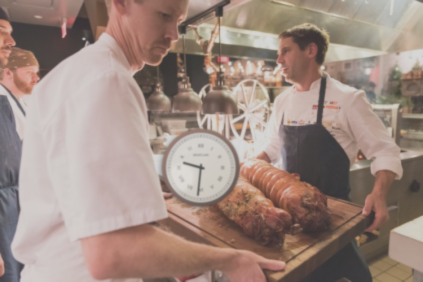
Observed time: 9:31
